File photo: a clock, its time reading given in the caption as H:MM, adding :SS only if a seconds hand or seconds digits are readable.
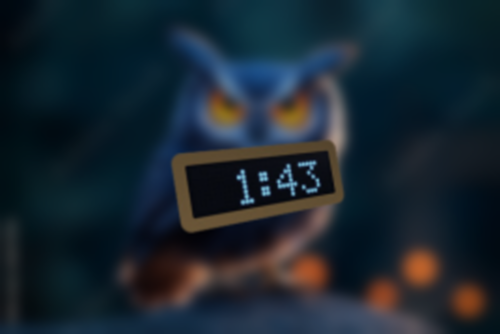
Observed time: 1:43
